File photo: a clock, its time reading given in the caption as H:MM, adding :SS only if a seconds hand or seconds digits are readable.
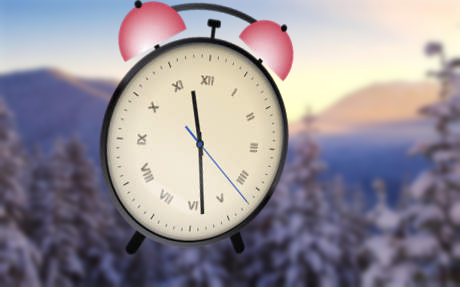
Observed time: 11:28:22
